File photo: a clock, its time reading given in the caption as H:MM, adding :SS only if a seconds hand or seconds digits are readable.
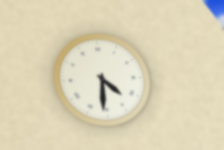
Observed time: 4:31
